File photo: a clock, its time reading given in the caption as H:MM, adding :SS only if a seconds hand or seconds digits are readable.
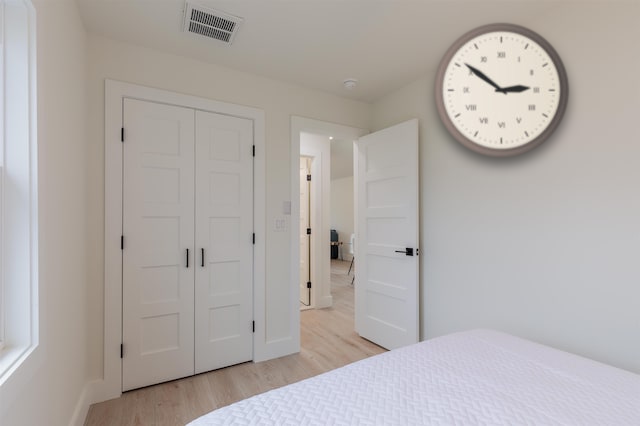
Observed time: 2:51
